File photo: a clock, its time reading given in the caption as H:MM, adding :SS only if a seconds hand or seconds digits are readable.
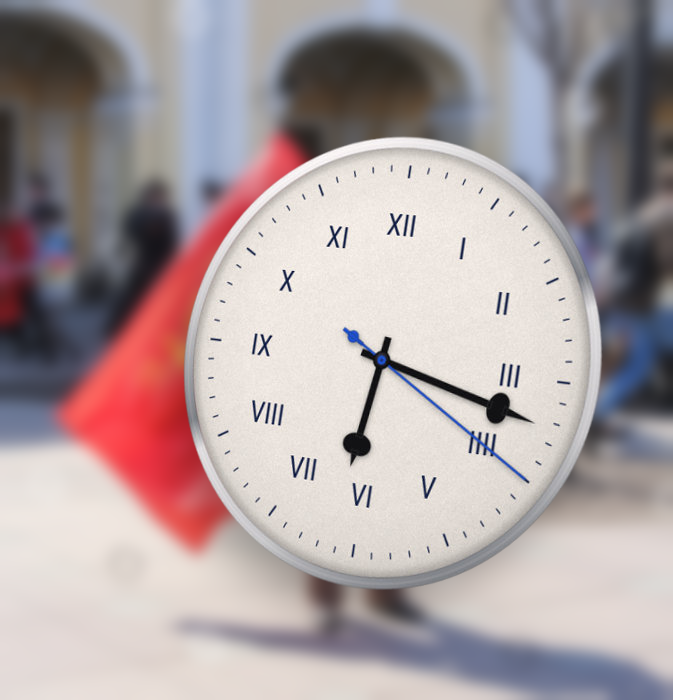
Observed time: 6:17:20
